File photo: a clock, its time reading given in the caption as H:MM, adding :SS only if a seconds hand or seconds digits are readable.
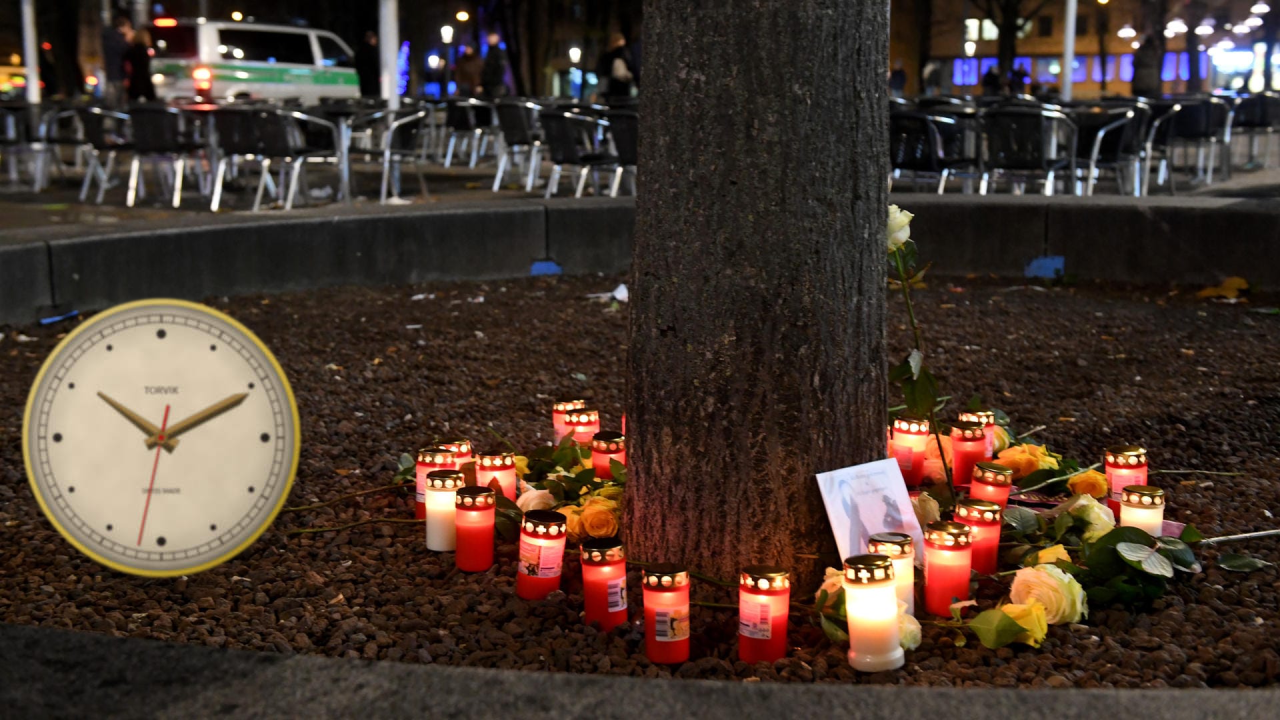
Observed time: 10:10:32
